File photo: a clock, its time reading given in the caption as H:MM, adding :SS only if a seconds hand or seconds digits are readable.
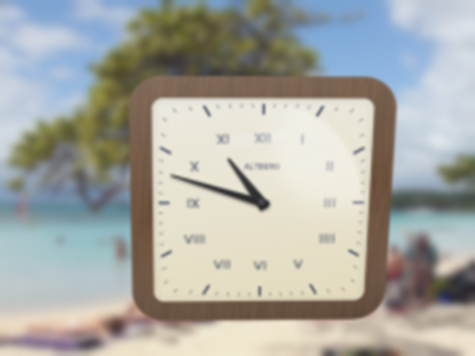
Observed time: 10:48
